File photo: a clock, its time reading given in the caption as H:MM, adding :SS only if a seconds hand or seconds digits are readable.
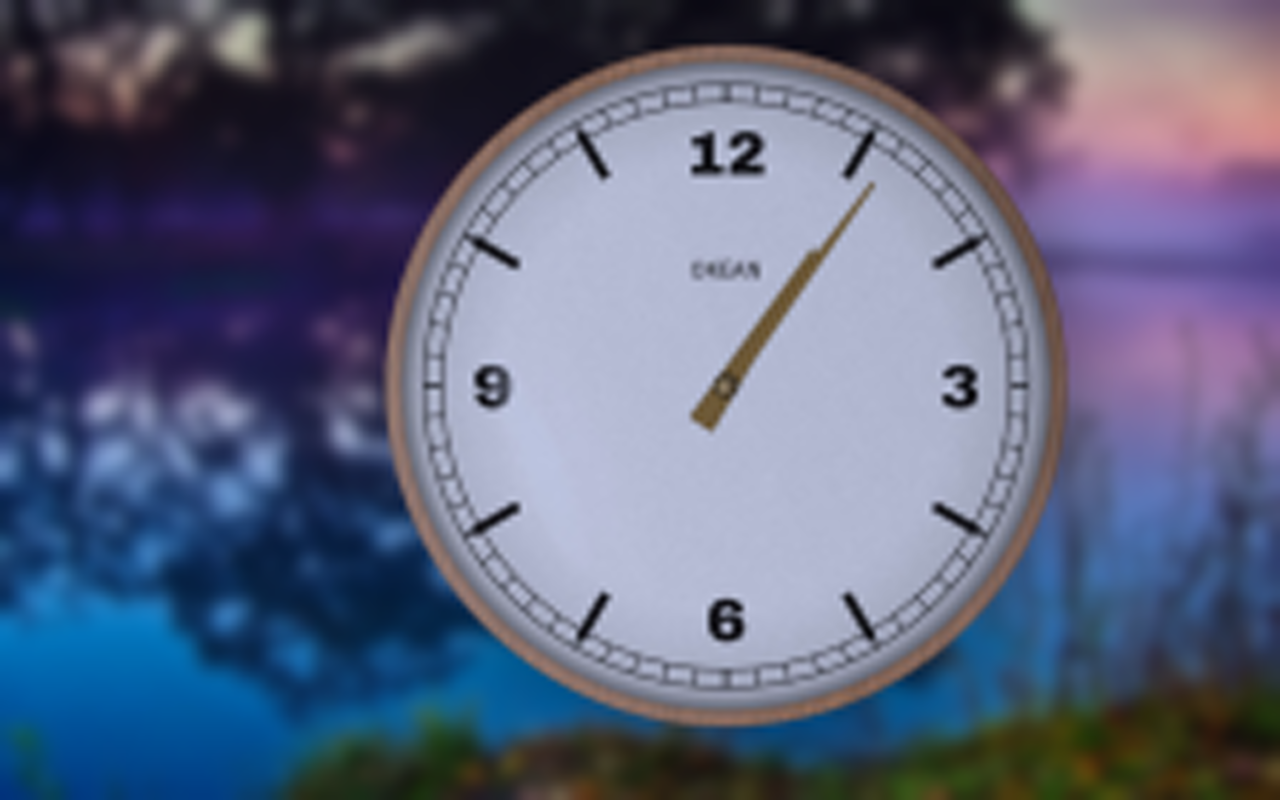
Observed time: 1:06
